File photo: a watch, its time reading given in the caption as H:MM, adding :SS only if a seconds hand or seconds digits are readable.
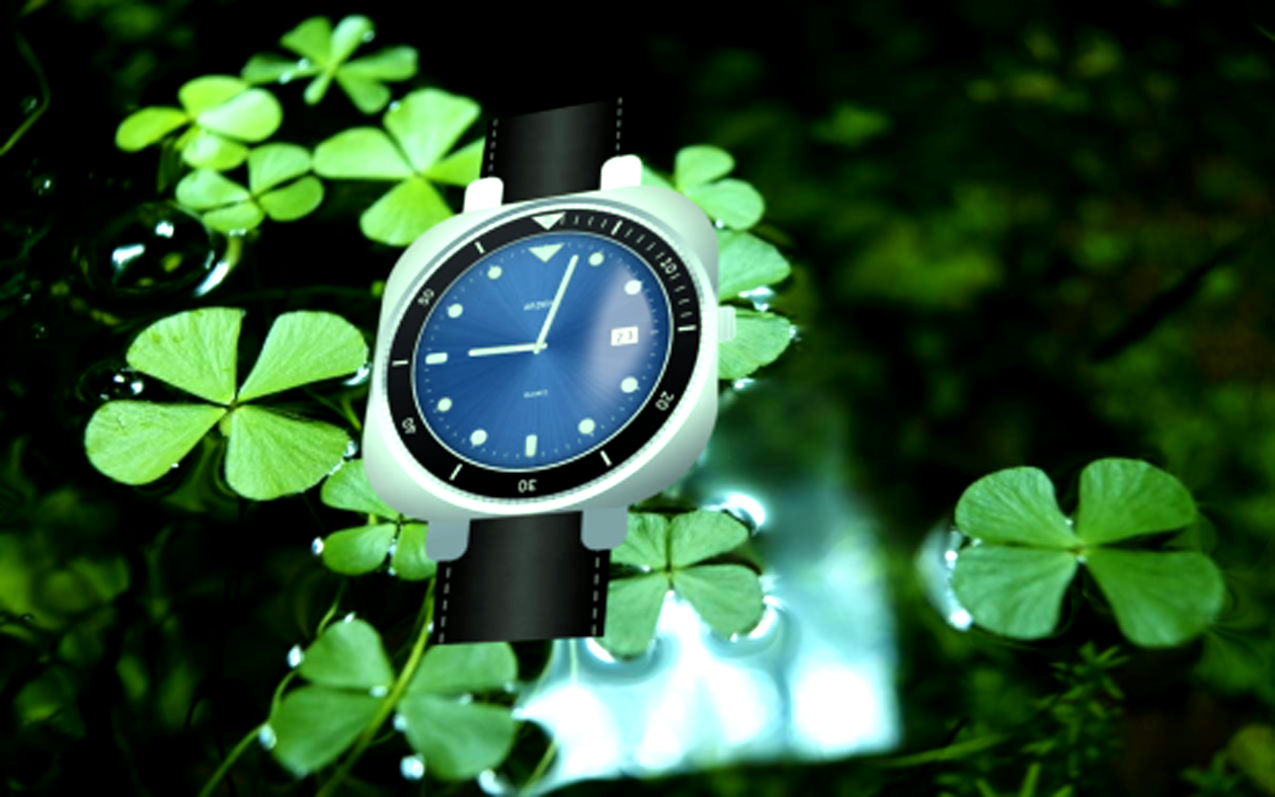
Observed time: 9:03
